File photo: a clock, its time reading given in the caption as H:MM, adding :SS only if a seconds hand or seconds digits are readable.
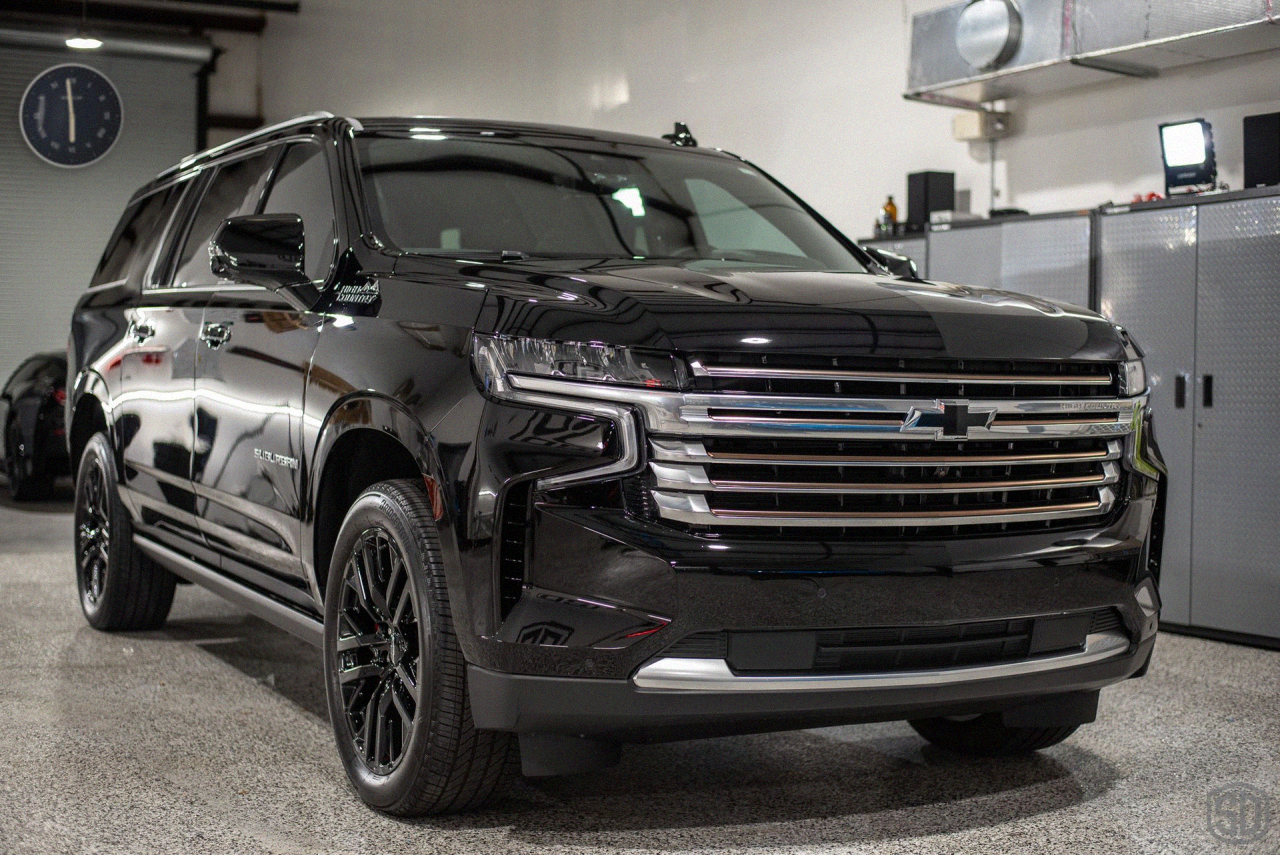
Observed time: 5:59
